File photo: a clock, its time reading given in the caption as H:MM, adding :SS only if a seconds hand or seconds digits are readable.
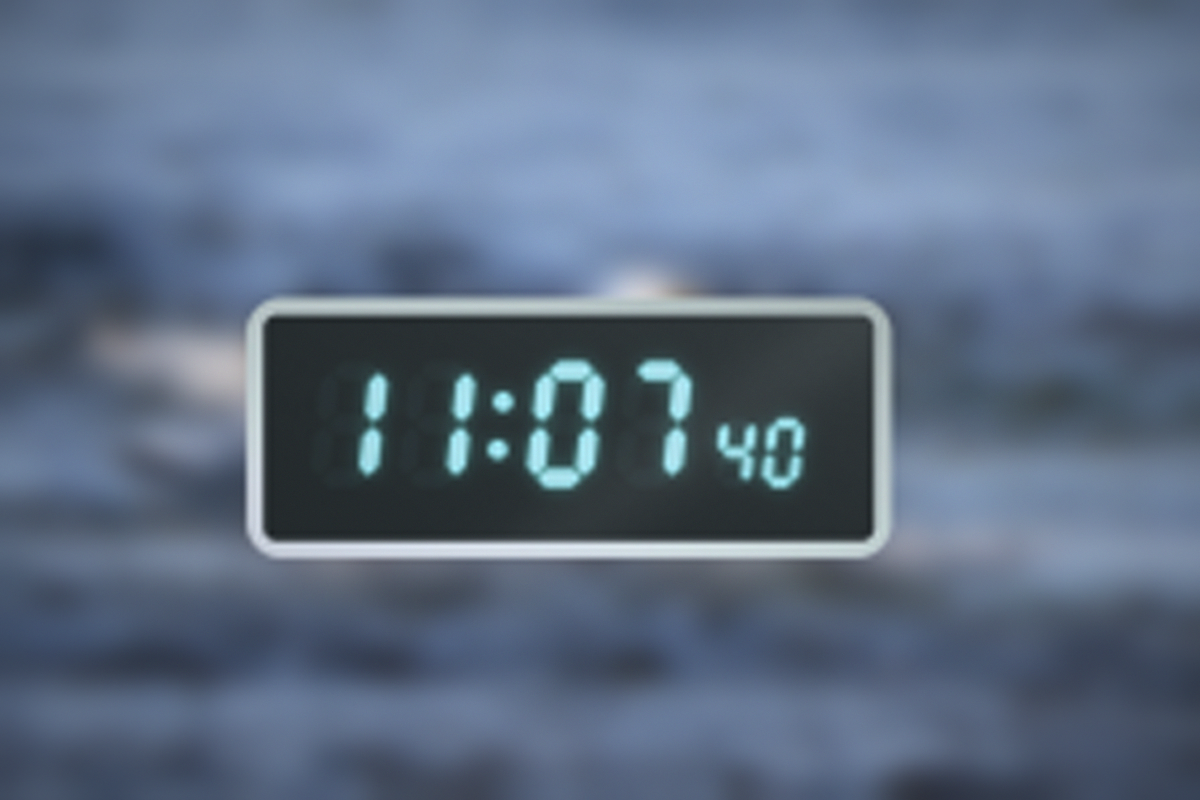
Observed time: 11:07:40
